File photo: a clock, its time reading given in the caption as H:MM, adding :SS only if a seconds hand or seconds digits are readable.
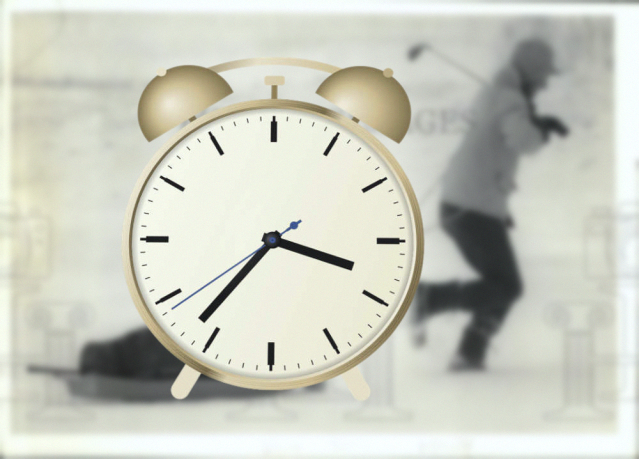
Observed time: 3:36:39
